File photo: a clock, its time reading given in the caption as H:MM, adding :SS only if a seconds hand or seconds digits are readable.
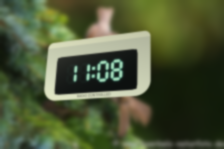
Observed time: 11:08
